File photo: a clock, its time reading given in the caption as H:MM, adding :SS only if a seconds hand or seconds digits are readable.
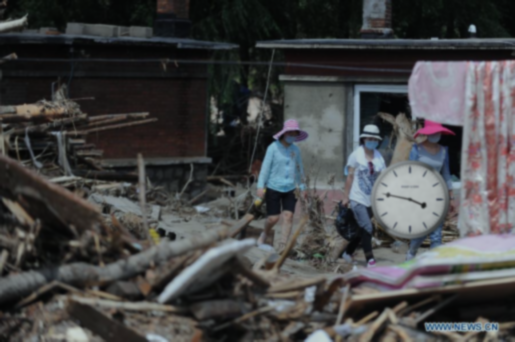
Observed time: 3:47
